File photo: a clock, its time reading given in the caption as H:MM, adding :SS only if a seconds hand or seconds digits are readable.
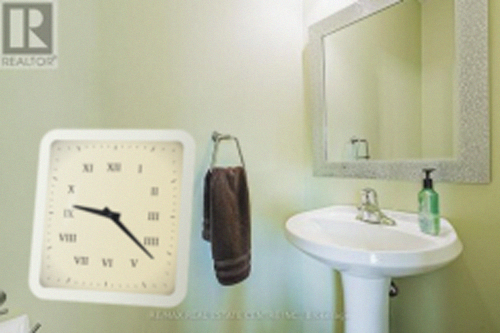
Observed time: 9:22
